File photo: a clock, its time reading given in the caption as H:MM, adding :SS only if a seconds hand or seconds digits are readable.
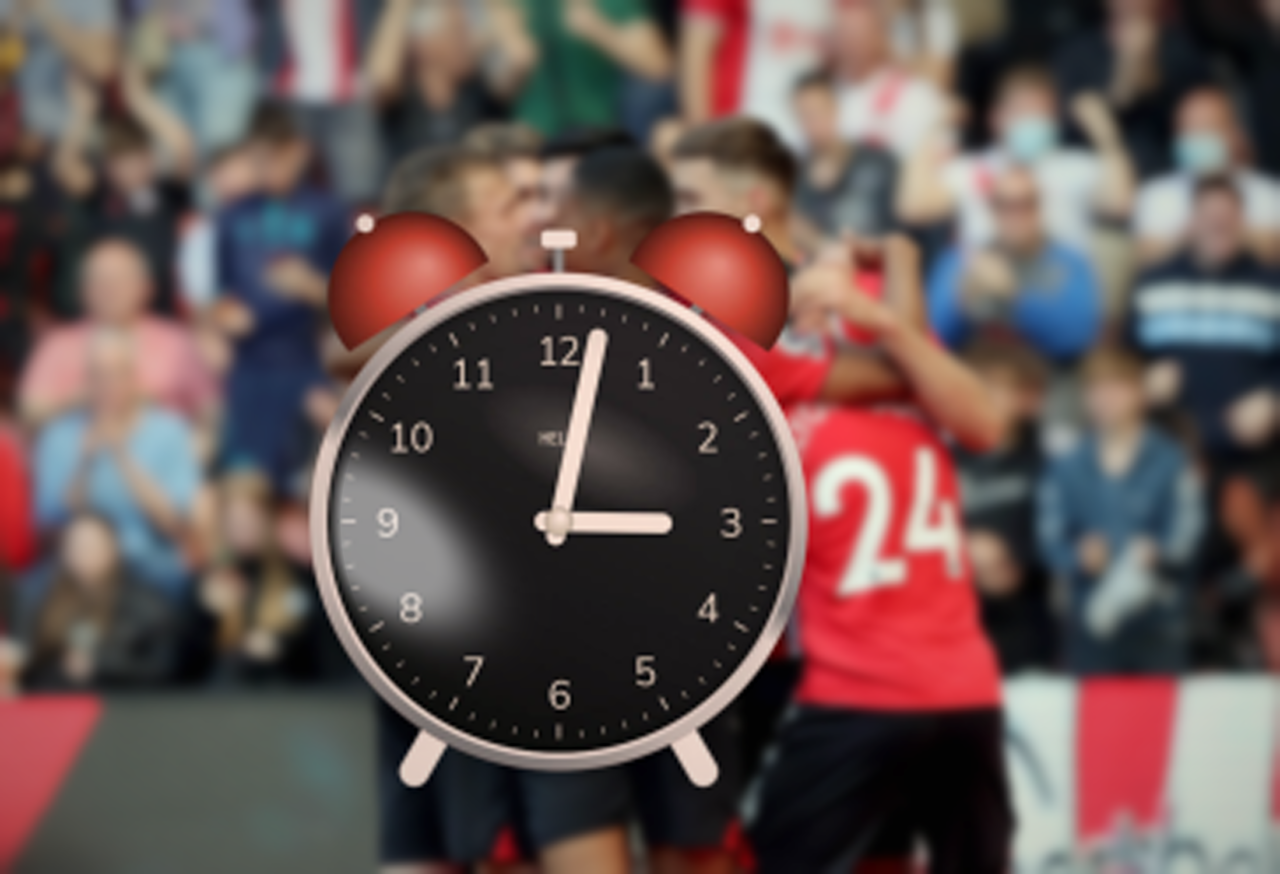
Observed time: 3:02
